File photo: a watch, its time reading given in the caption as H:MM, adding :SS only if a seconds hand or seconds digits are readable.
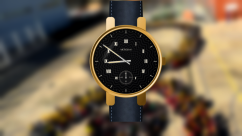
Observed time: 8:51
